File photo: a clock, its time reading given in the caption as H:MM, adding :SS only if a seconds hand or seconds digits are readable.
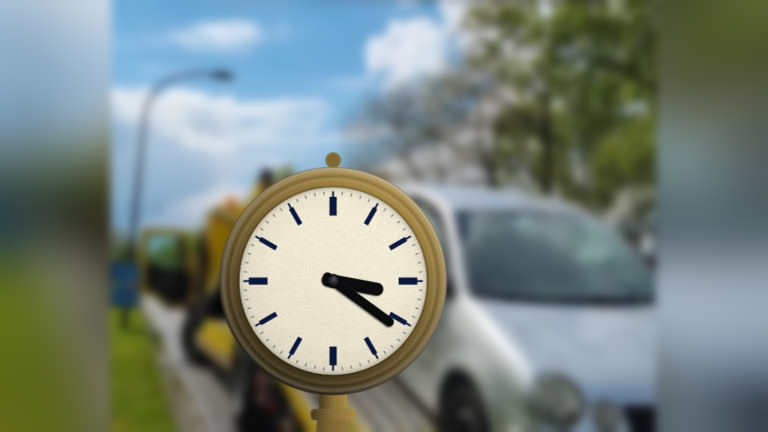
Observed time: 3:21
